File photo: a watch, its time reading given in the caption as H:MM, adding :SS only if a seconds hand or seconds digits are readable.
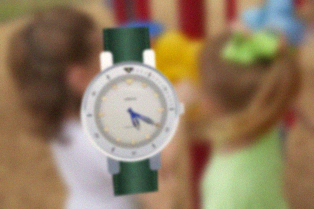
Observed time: 5:20
